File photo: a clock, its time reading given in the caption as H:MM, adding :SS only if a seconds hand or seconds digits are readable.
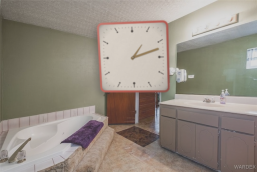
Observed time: 1:12
